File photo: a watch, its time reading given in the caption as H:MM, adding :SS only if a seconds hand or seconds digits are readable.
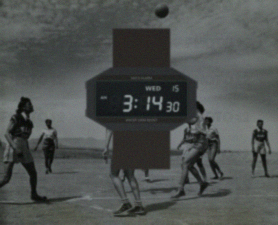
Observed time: 3:14:30
